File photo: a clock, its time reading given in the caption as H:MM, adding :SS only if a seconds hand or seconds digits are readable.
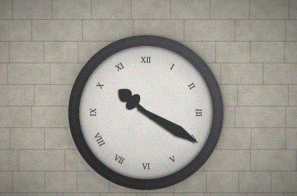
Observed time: 10:20
